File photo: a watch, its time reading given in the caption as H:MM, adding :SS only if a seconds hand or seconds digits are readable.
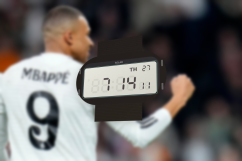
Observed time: 7:14:11
